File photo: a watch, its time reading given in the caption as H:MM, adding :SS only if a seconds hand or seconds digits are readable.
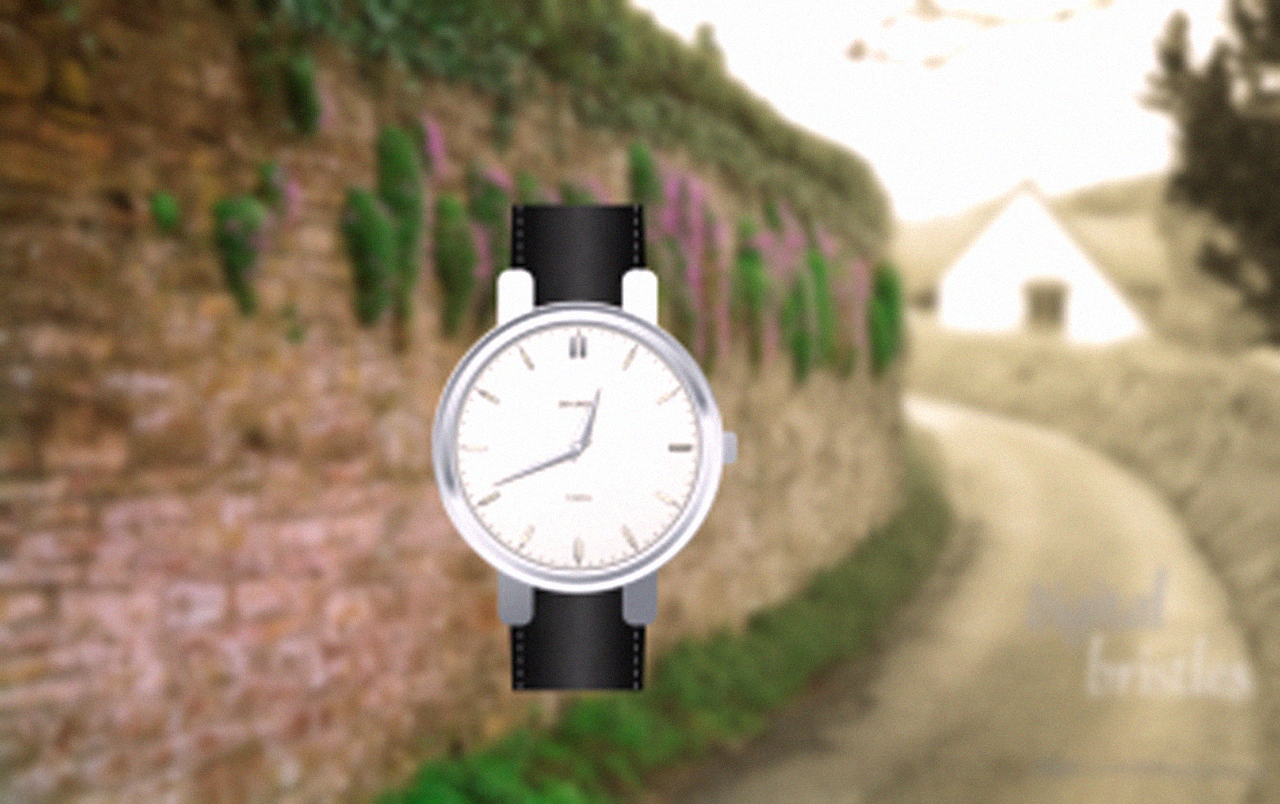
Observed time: 12:41
